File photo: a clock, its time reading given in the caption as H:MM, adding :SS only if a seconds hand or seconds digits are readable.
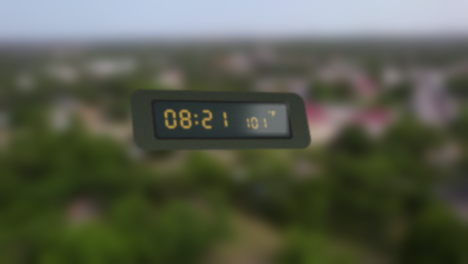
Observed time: 8:21
